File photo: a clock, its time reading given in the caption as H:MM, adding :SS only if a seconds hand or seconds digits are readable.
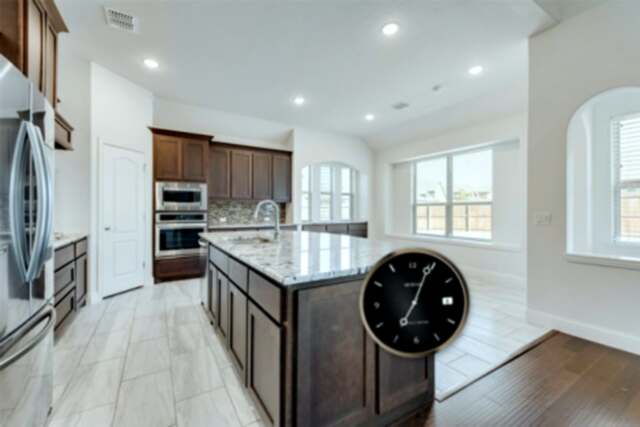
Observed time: 7:04
